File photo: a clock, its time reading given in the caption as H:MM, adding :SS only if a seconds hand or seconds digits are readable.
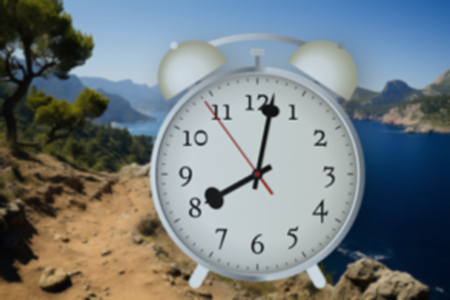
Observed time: 8:01:54
